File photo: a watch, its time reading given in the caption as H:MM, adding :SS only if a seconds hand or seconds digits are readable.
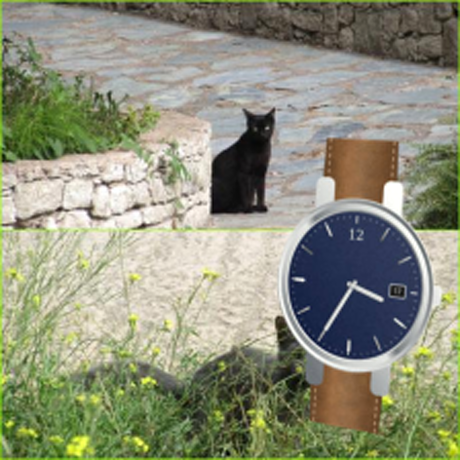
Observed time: 3:35
